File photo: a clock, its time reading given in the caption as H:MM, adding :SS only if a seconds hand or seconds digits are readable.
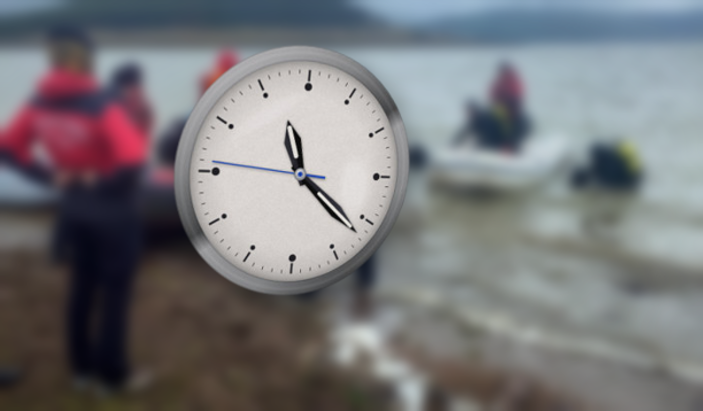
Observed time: 11:21:46
